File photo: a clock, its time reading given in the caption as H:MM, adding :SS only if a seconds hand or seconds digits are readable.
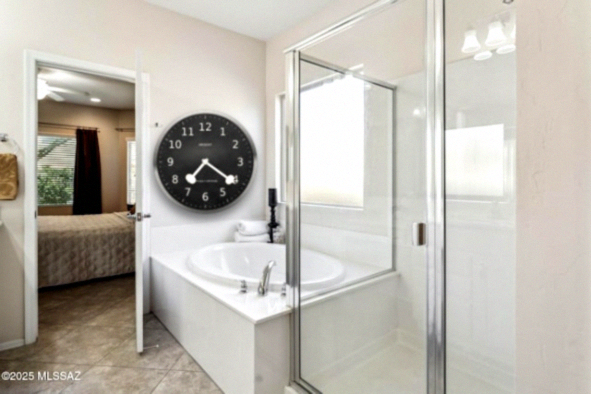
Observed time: 7:21
